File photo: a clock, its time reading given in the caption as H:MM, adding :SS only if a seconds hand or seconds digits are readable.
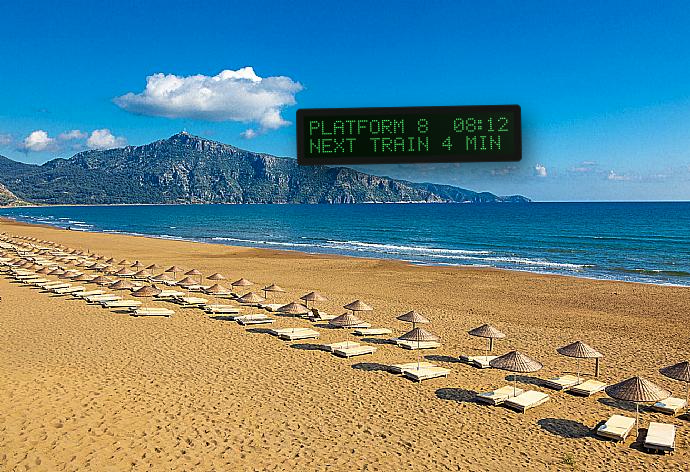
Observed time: 8:12
